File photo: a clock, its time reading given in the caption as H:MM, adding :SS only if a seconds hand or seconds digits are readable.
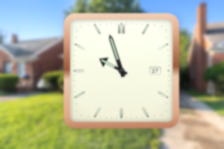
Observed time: 9:57
